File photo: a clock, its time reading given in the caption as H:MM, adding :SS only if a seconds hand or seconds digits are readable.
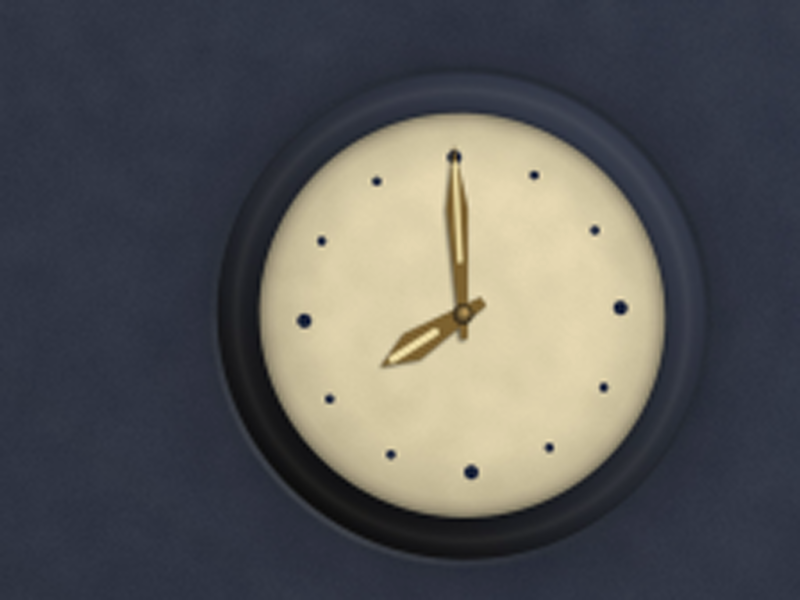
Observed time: 8:00
